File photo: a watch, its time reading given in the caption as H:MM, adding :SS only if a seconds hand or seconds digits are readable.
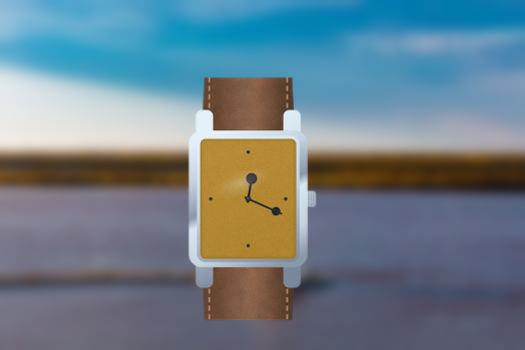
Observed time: 12:19
